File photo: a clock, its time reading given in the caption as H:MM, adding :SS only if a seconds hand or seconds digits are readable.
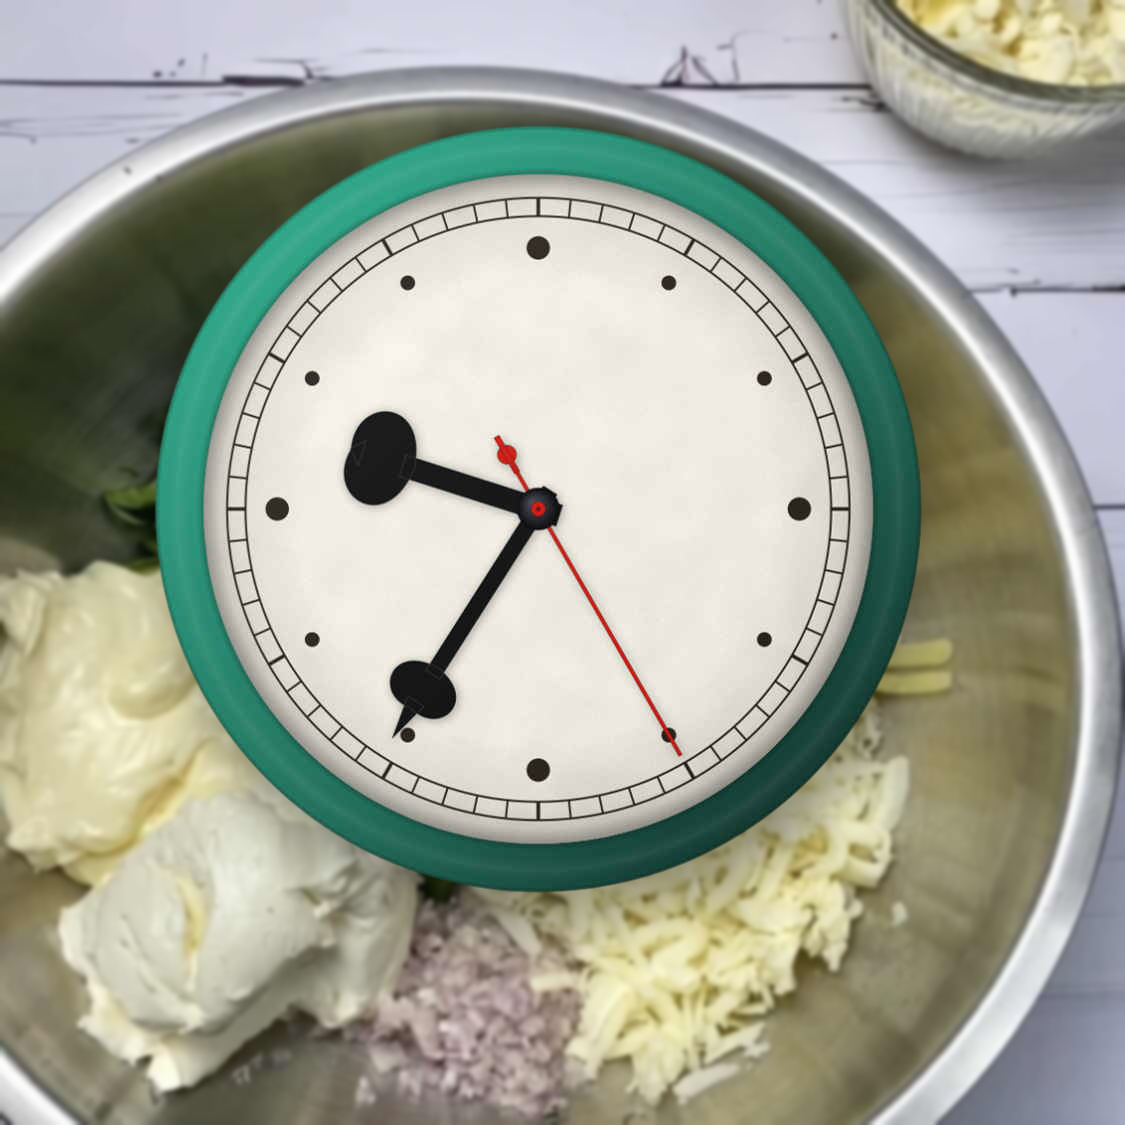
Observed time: 9:35:25
